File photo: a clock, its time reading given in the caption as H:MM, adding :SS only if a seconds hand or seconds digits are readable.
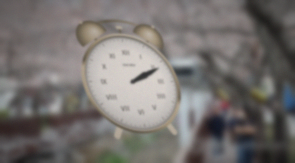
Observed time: 2:11
